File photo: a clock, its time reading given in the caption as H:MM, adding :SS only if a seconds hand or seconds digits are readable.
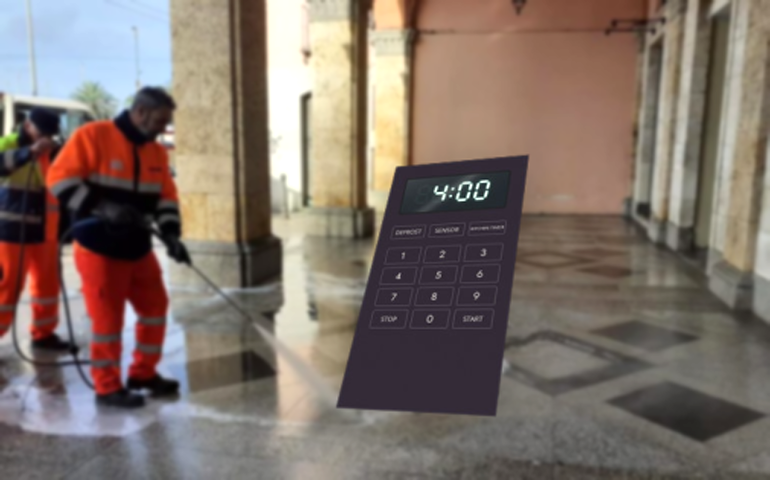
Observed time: 4:00
